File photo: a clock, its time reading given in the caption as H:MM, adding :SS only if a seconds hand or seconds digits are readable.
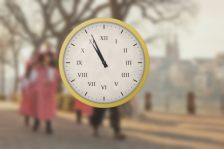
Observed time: 10:56
